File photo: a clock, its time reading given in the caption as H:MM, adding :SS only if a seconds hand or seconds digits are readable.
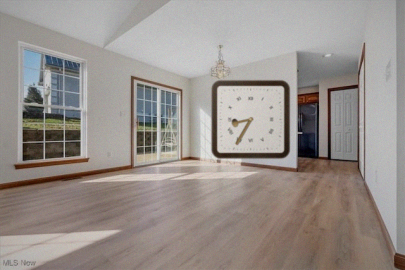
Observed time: 8:35
